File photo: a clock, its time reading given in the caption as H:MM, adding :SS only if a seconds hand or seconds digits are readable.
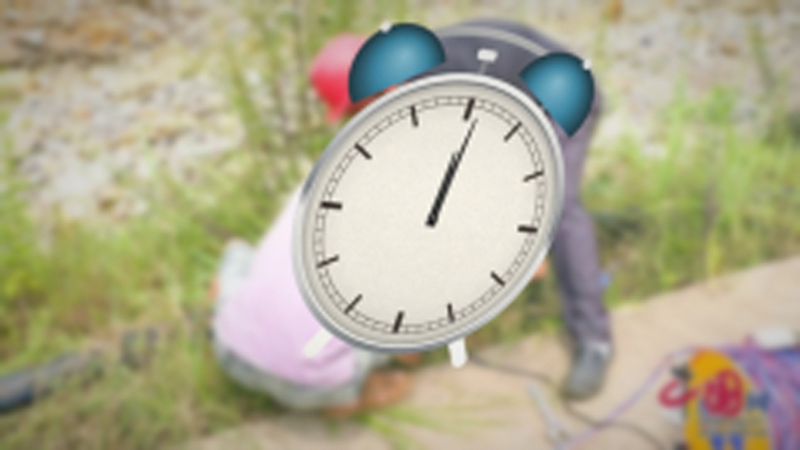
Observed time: 12:01
